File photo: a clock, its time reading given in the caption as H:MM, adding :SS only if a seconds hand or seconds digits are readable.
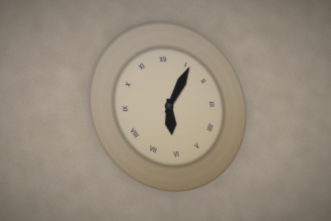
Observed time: 6:06
